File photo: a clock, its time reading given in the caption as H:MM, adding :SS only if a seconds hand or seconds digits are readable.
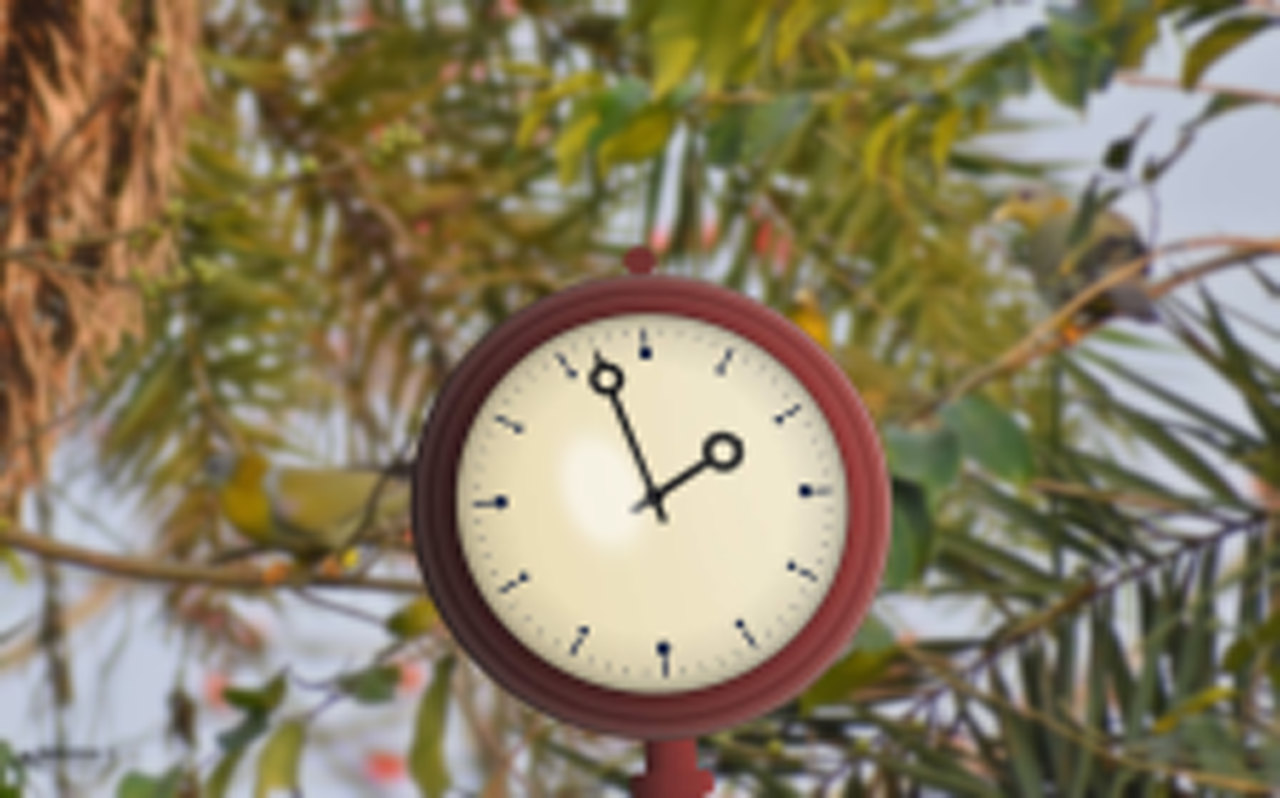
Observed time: 1:57
